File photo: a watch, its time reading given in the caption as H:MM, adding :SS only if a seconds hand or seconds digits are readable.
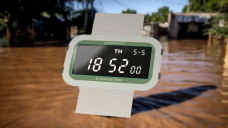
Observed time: 18:52:00
